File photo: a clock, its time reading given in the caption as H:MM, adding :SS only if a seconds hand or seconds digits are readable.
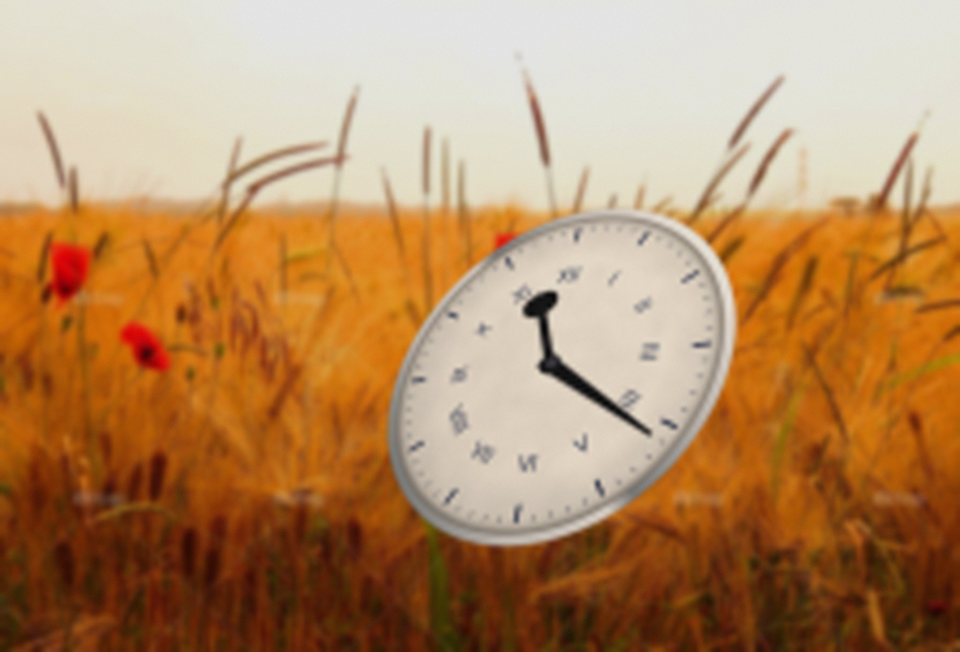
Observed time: 11:21
